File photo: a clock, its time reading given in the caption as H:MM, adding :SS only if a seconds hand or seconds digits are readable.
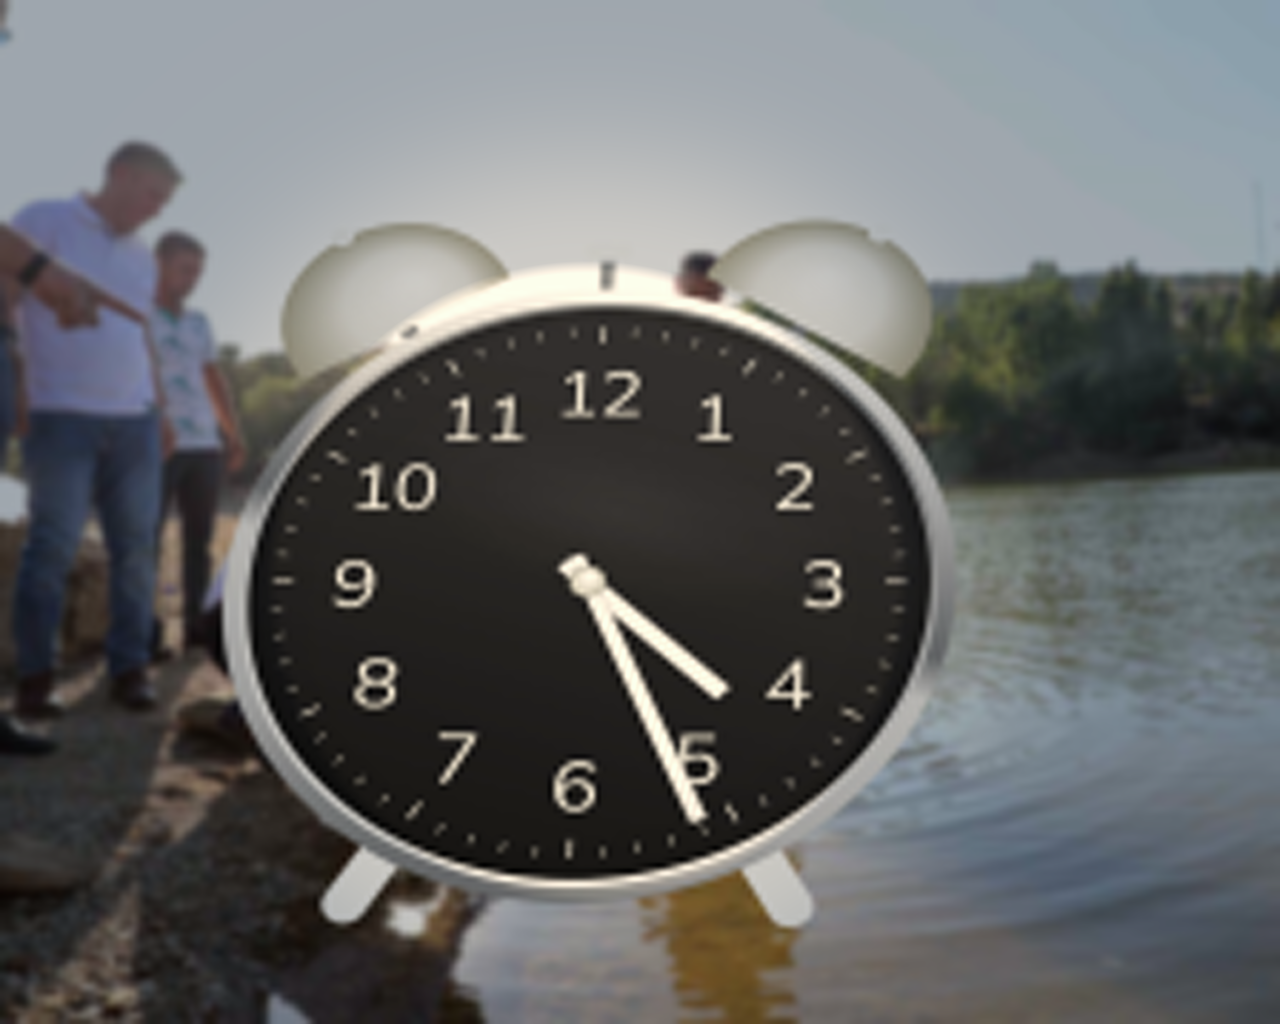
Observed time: 4:26
